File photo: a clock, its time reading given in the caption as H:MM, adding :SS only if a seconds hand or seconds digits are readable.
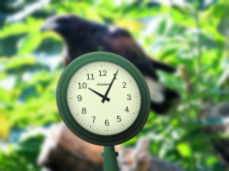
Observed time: 10:05
